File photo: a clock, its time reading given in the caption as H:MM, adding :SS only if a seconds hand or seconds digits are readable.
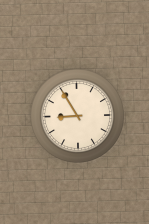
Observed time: 8:55
